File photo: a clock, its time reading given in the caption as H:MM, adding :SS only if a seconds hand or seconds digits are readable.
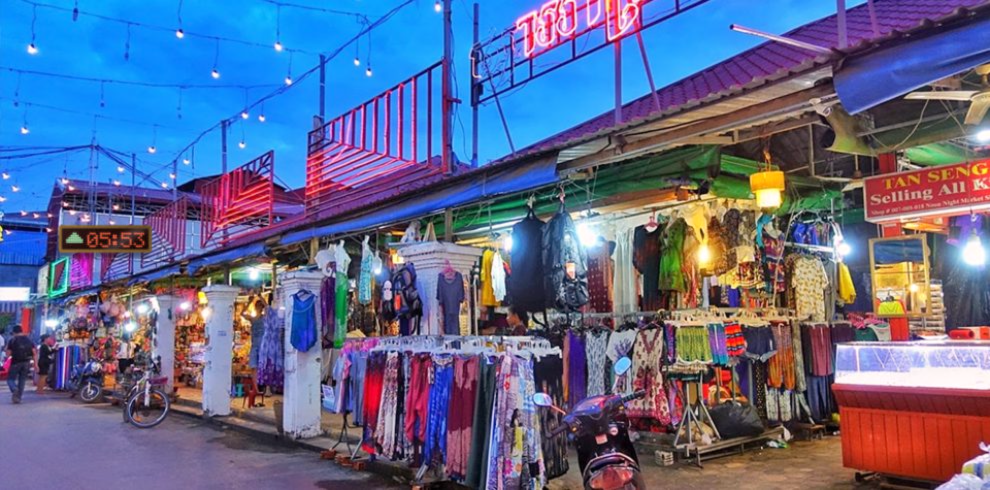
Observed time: 5:53
